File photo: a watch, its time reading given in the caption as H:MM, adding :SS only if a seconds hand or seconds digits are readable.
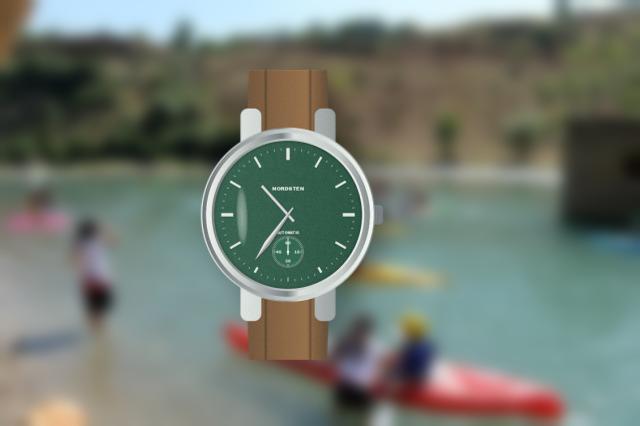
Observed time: 10:36
